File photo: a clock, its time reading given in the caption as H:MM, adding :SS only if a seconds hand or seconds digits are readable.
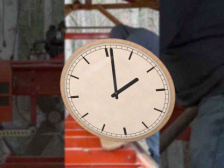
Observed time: 2:01
